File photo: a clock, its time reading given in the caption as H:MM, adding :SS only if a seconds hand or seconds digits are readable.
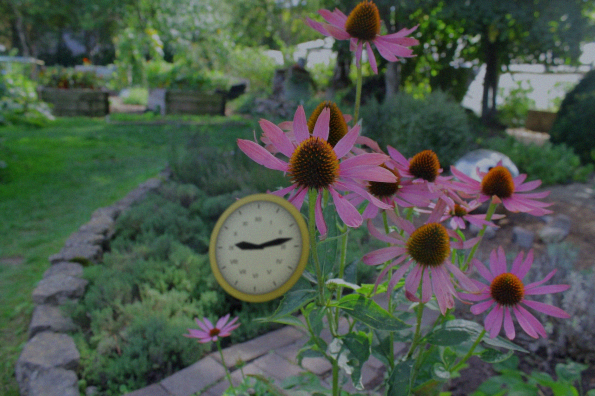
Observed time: 9:13
